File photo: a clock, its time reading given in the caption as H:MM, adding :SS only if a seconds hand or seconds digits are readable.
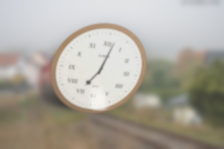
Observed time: 7:02
